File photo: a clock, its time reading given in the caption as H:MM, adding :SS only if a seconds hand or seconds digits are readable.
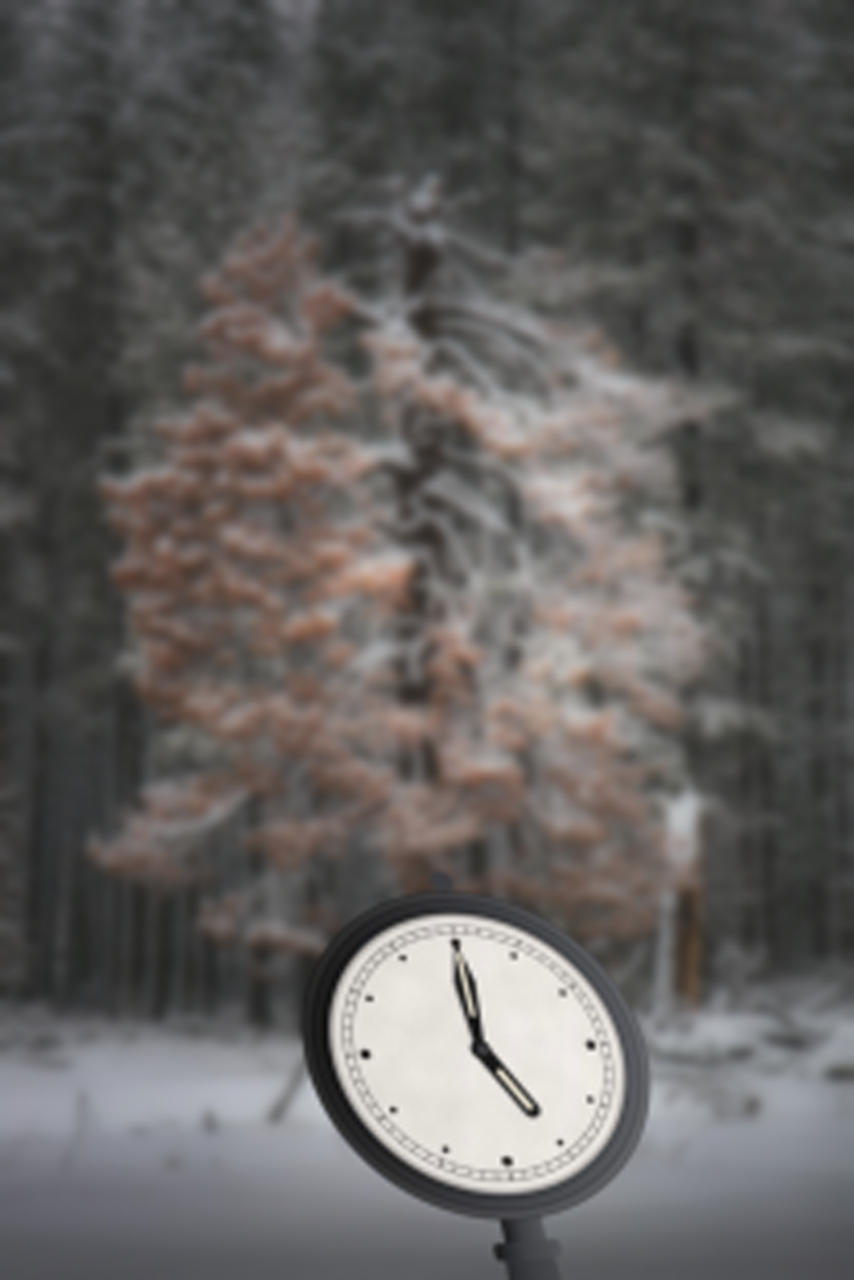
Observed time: 5:00
